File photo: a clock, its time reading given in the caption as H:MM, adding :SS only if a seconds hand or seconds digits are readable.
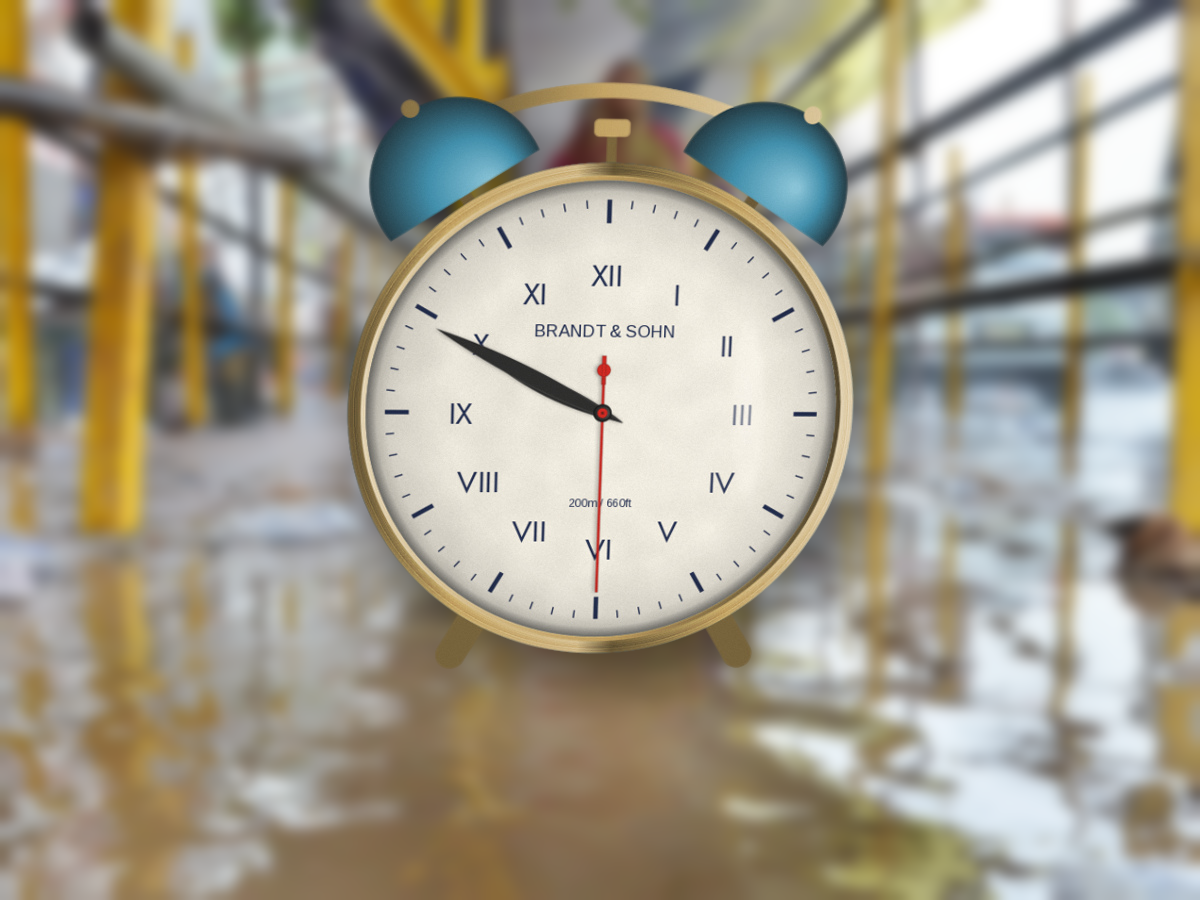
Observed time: 9:49:30
